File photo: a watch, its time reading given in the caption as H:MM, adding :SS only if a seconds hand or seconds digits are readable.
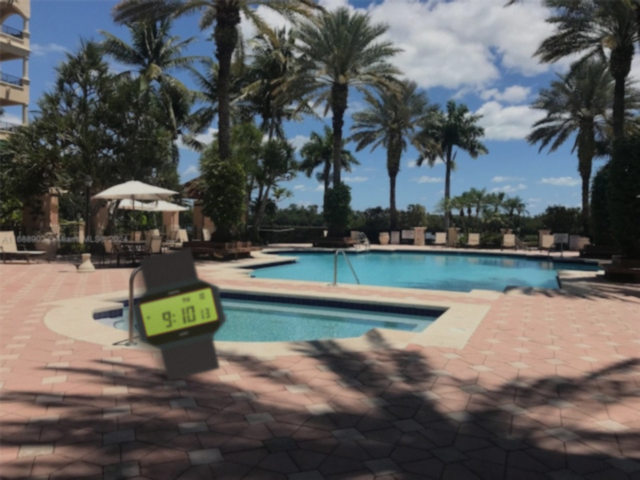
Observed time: 9:10
